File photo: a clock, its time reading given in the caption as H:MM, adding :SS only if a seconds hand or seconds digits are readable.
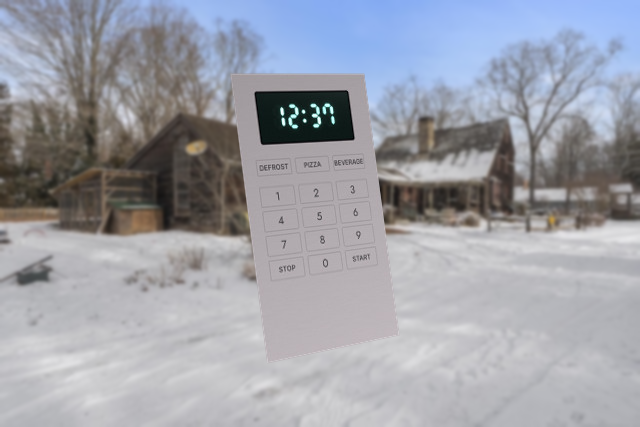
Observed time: 12:37
